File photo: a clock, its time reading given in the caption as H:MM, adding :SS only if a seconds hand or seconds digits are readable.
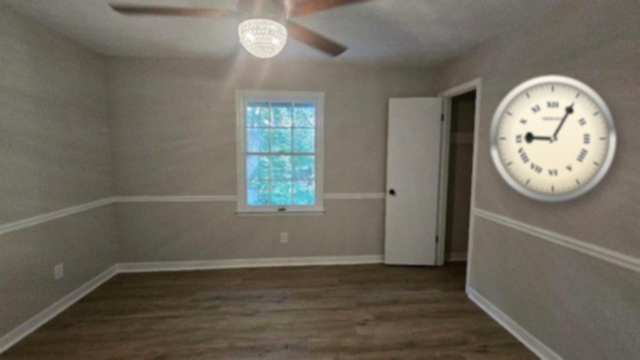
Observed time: 9:05
